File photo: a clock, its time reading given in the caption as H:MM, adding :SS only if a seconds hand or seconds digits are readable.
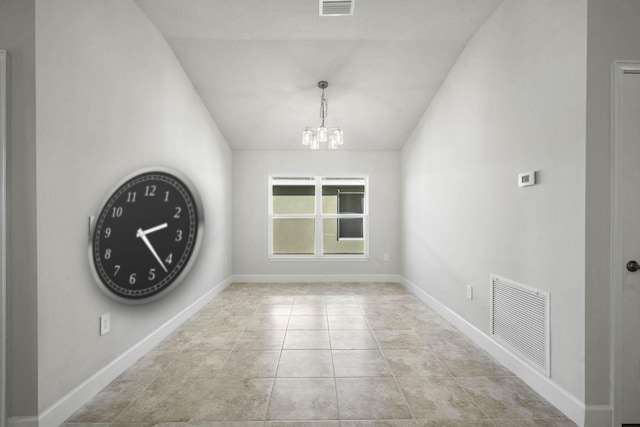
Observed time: 2:22
